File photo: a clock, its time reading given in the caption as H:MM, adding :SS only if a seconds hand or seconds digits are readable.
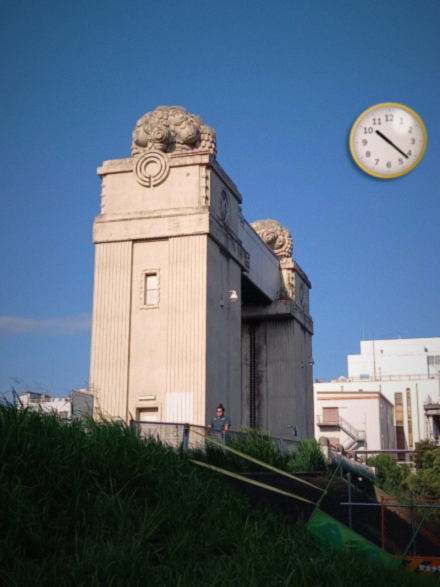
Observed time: 10:22
